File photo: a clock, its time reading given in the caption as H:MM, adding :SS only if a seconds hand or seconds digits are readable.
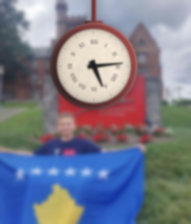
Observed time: 5:14
